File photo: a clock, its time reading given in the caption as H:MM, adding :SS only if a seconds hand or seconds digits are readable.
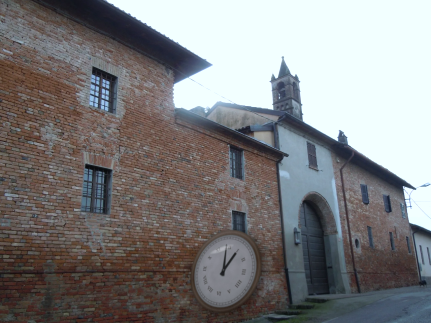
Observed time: 12:59
